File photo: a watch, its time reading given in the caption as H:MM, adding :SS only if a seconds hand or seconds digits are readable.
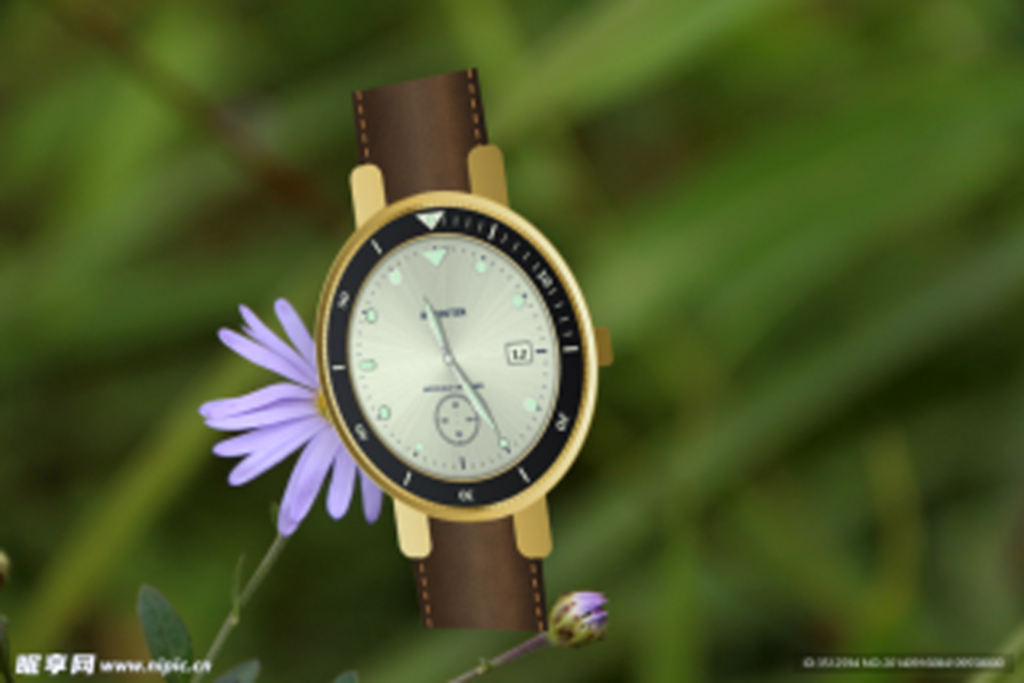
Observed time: 11:25
